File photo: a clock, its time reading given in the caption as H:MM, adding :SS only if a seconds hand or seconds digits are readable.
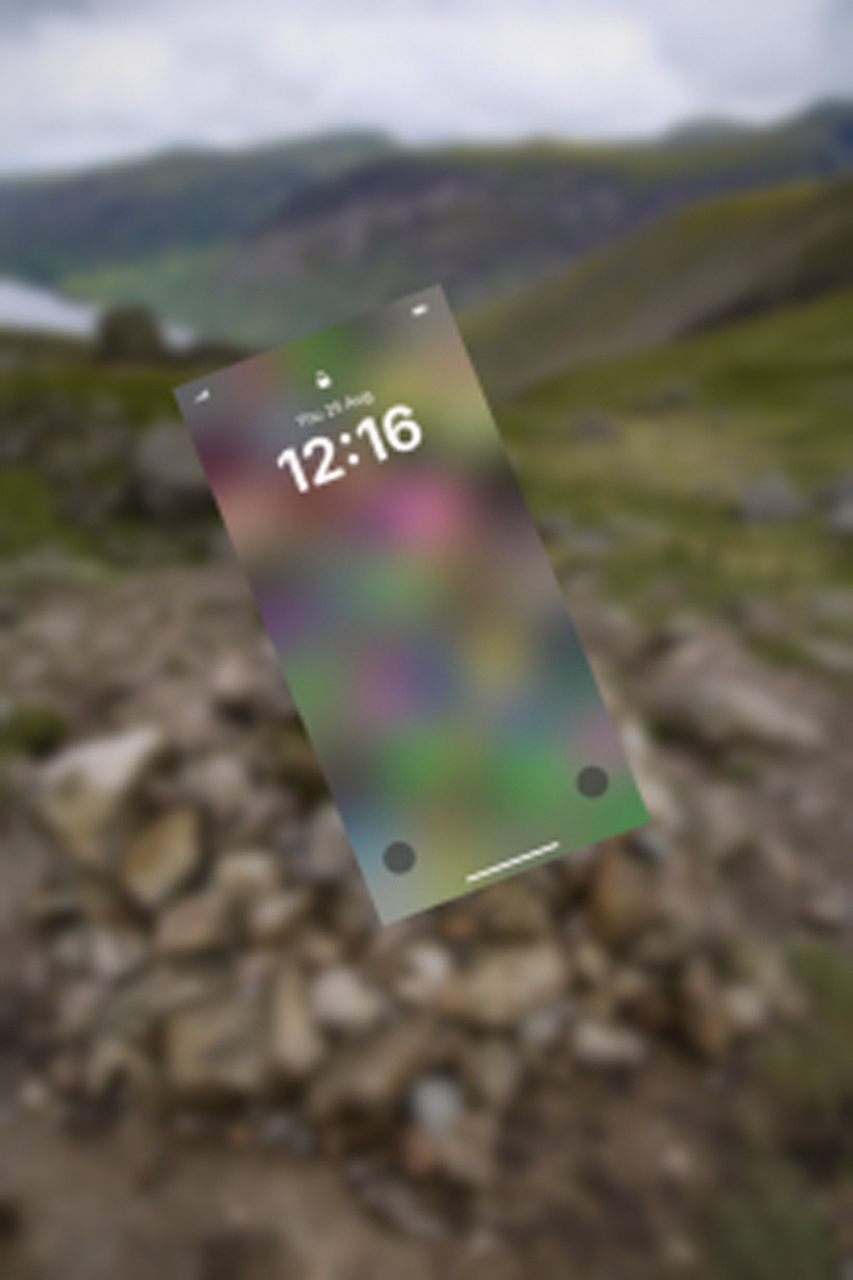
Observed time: 12:16
